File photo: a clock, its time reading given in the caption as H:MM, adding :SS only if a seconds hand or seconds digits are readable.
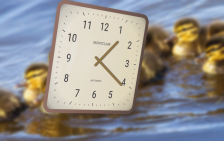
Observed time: 1:21
